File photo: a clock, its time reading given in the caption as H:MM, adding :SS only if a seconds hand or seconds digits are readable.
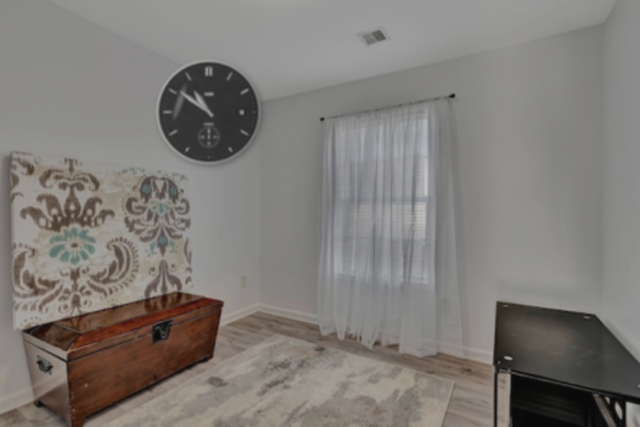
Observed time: 10:51
